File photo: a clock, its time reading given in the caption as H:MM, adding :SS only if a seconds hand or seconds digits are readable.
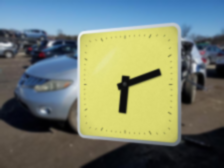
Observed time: 6:12
